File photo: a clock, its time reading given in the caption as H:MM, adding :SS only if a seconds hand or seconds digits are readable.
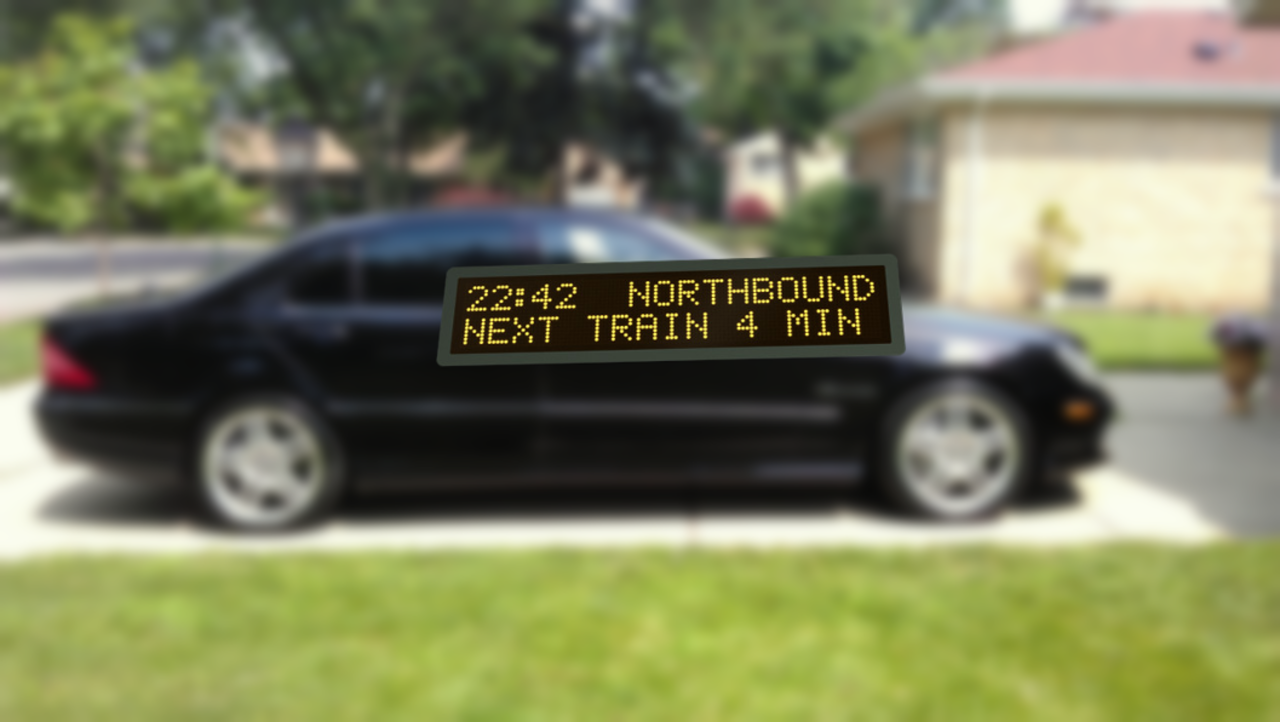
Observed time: 22:42
